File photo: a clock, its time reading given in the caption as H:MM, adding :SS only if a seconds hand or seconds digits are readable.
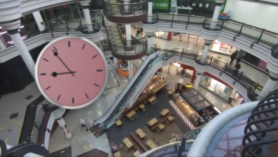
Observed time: 8:54
